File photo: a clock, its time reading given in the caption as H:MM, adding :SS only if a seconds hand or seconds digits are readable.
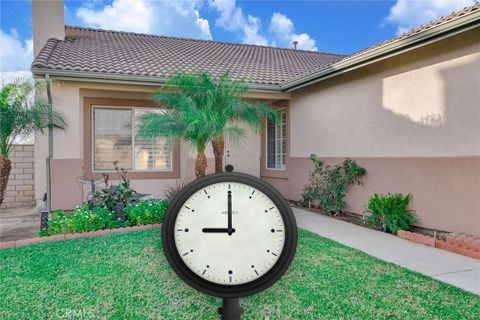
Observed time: 9:00
